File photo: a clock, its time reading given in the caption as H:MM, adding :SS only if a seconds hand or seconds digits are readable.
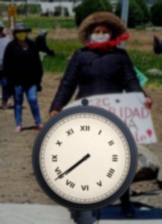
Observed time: 7:39
